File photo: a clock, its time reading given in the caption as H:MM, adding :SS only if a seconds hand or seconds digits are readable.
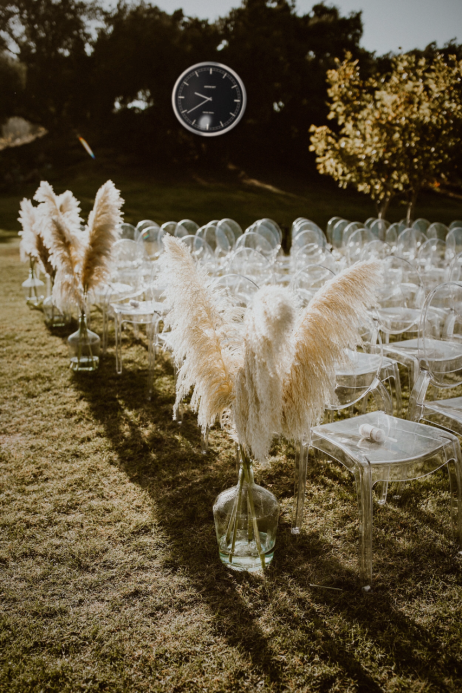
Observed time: 9:39
